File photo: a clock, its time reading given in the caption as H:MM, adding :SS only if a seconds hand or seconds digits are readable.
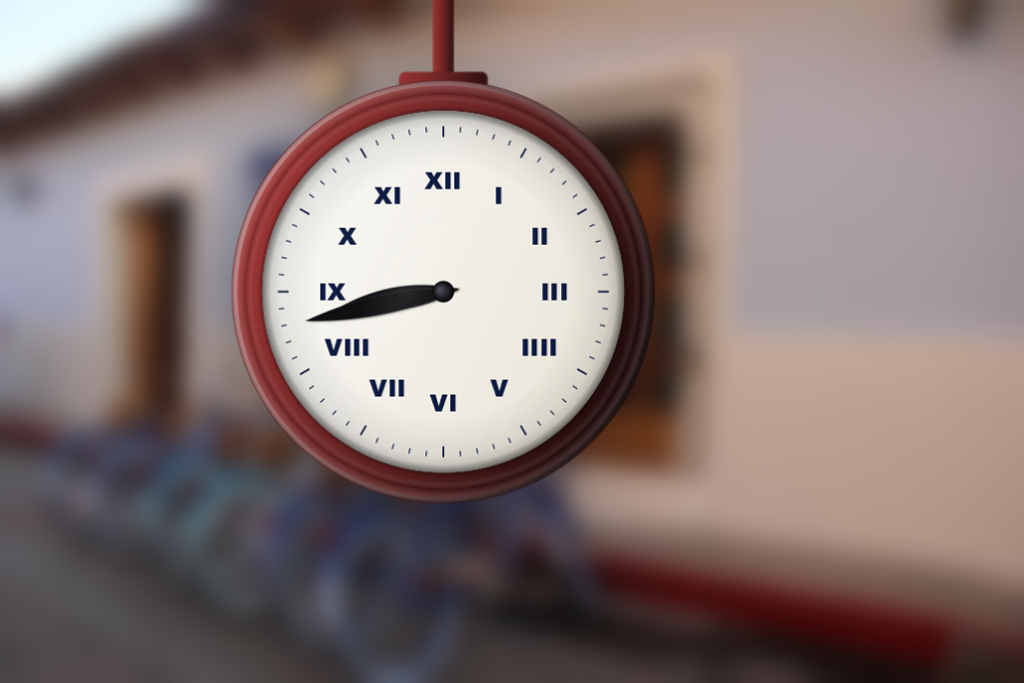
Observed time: 8:43
